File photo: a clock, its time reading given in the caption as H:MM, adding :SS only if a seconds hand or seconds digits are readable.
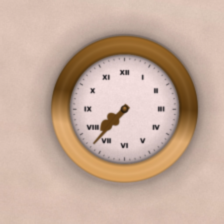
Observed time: 7:37
